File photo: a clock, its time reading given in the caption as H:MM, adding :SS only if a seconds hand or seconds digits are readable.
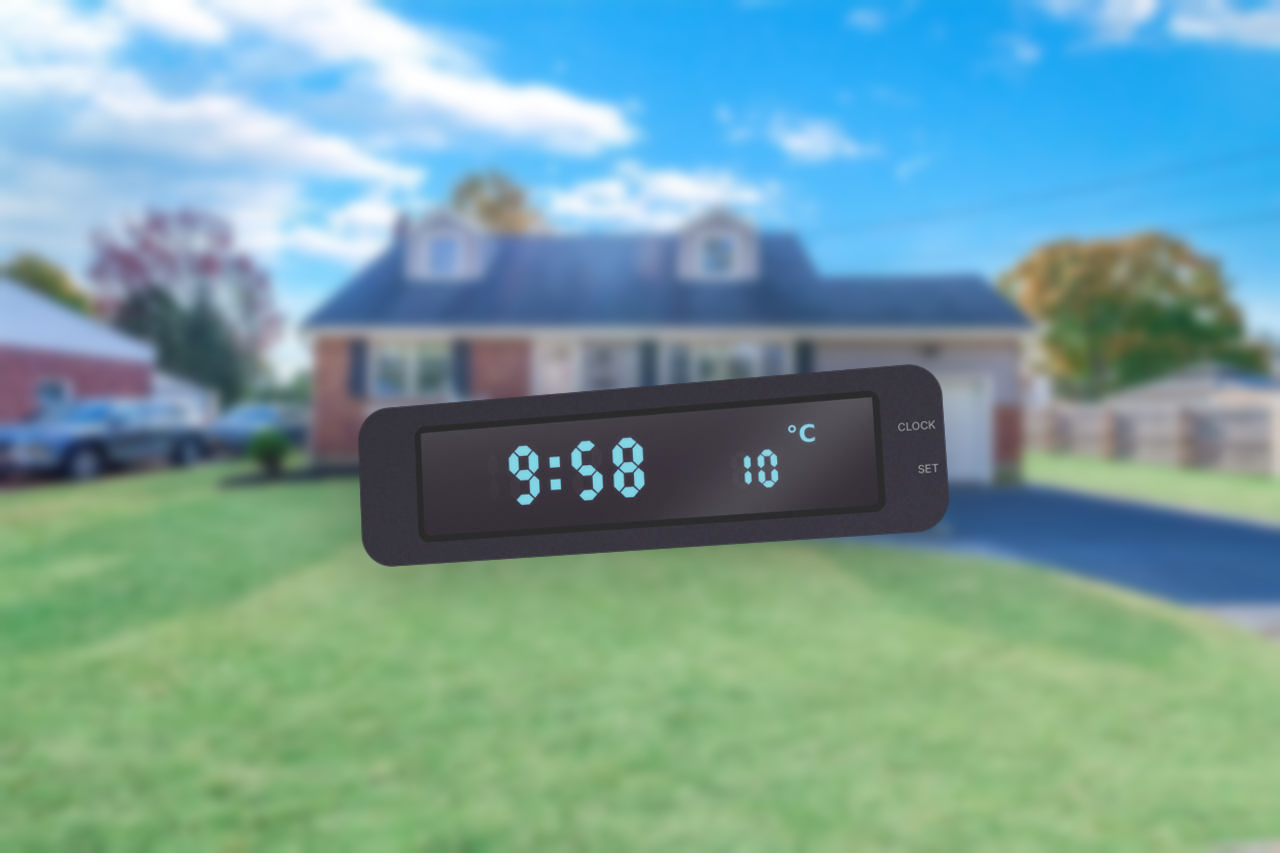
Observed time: 9:58
